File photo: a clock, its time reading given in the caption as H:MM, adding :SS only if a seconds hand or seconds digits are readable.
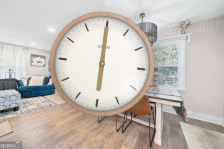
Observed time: 6:00
